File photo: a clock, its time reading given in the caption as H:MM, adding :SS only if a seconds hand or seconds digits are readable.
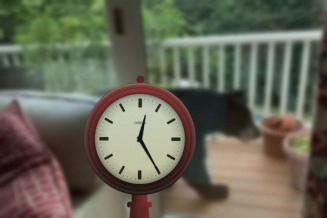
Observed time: 12:25
